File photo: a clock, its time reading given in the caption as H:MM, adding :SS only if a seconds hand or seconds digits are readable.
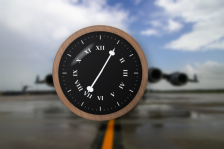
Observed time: 7:05
